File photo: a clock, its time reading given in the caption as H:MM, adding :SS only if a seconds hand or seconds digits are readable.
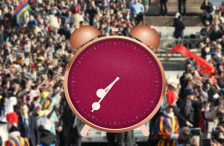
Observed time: 7:36
